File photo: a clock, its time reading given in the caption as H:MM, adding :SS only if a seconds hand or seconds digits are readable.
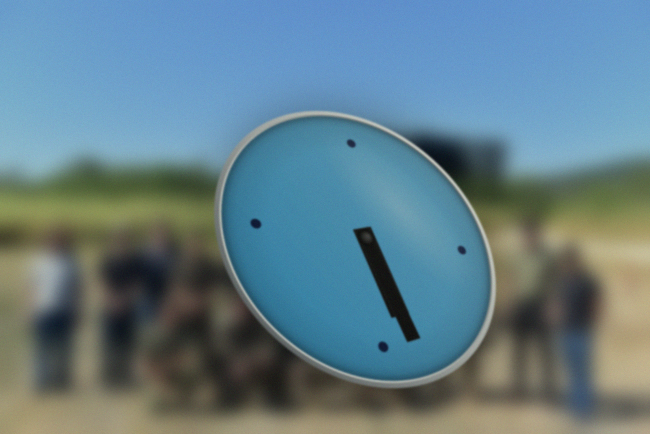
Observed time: 5:27
